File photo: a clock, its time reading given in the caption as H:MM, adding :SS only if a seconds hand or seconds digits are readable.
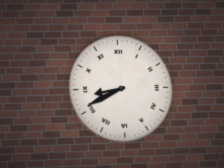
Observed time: 8:41
